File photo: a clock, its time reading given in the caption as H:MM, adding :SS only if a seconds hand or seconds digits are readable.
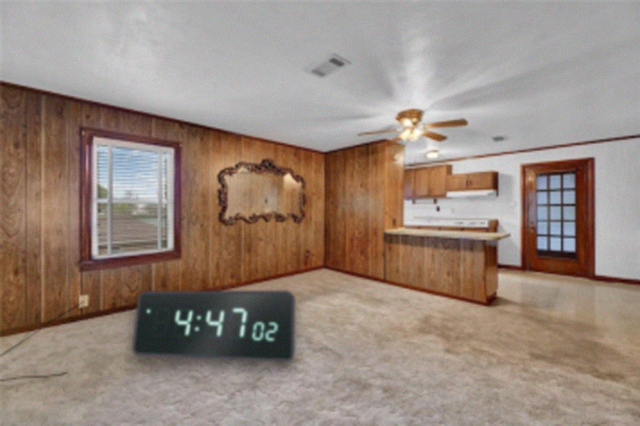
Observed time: 4:47:02
